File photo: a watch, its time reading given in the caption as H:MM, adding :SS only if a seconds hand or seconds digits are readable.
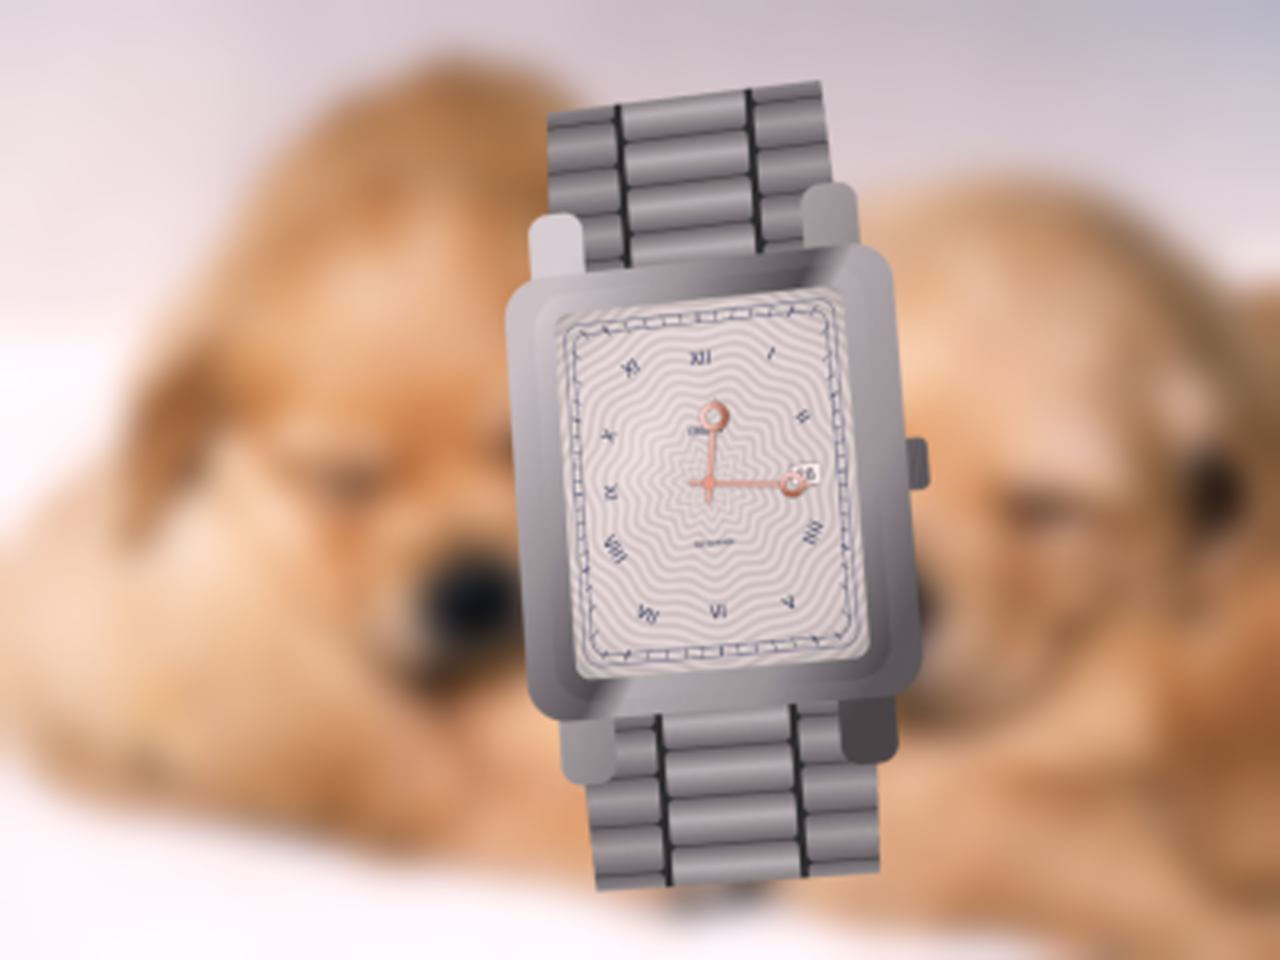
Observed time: 12:16
